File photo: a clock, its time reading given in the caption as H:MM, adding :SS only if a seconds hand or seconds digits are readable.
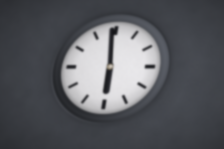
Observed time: 5:59
